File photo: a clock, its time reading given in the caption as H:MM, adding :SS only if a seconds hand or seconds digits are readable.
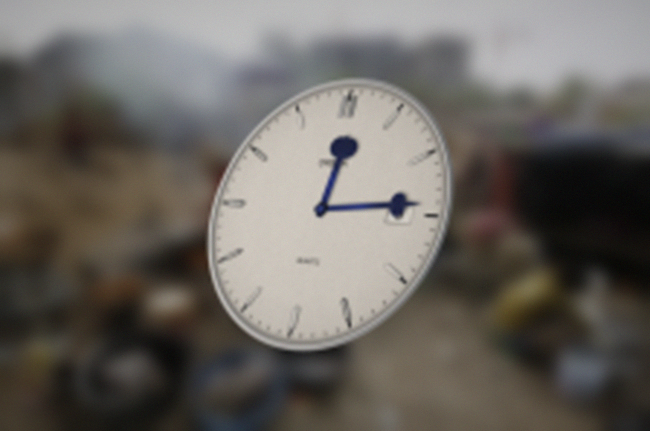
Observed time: 12:14
